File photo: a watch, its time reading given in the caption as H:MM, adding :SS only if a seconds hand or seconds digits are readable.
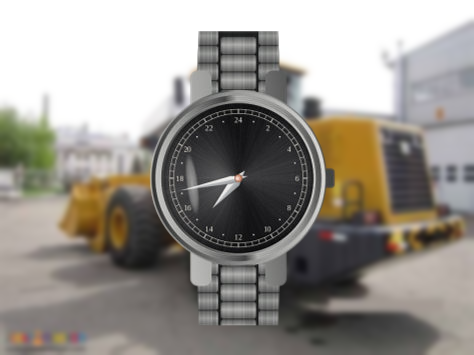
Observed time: 14:43
